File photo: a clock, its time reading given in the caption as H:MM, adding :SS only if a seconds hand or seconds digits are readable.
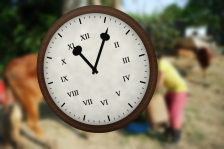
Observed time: 11:06
